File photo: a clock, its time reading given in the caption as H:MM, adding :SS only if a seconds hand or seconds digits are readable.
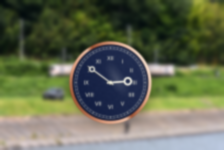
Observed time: 2:51
